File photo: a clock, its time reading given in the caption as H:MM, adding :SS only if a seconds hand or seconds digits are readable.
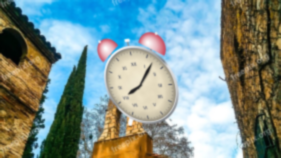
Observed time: 8:07
